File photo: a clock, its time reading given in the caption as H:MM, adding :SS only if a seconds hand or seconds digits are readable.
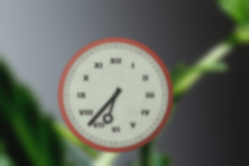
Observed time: 6:37
